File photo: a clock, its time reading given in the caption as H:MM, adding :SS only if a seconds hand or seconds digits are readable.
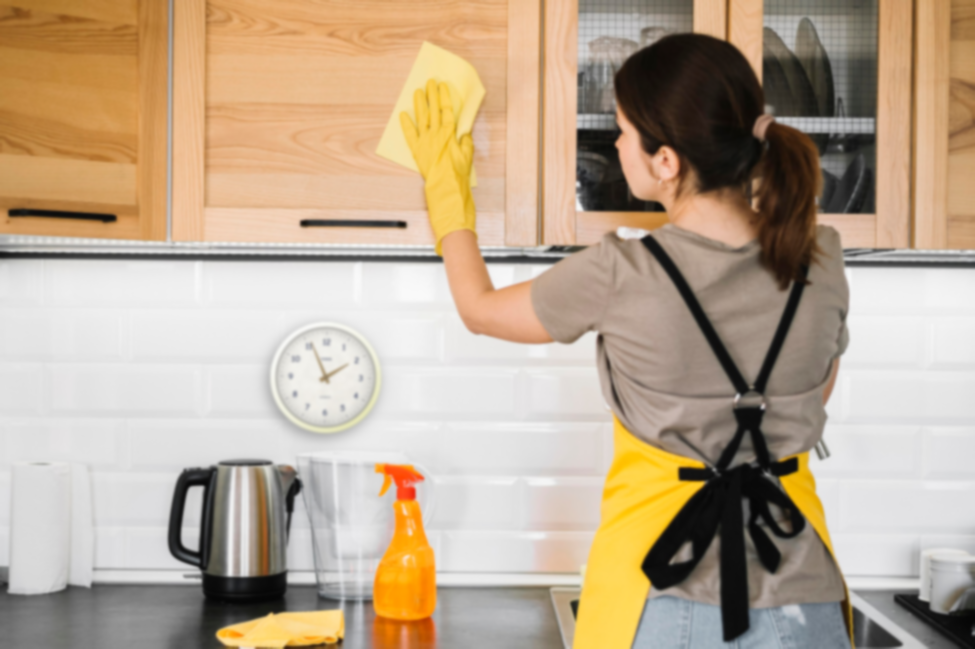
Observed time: 1:56
